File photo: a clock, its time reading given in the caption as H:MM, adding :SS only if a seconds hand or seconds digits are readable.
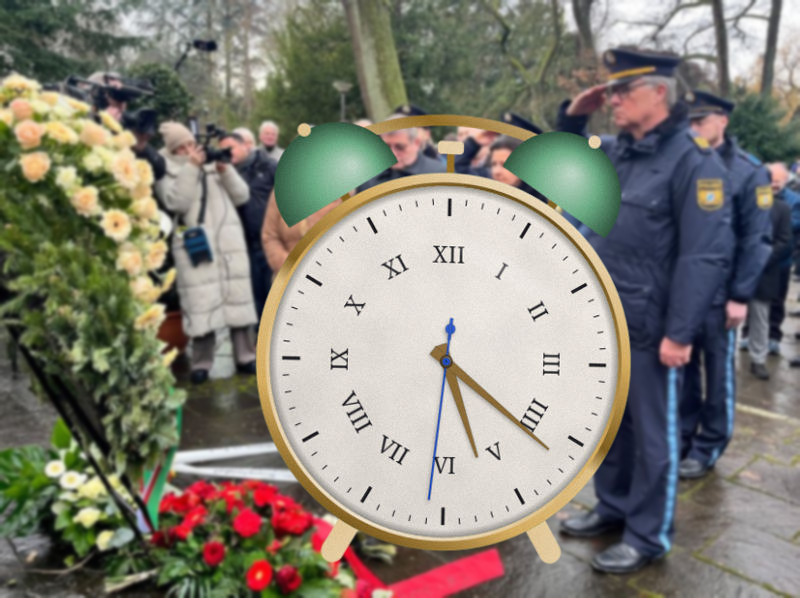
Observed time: 5:21:31
